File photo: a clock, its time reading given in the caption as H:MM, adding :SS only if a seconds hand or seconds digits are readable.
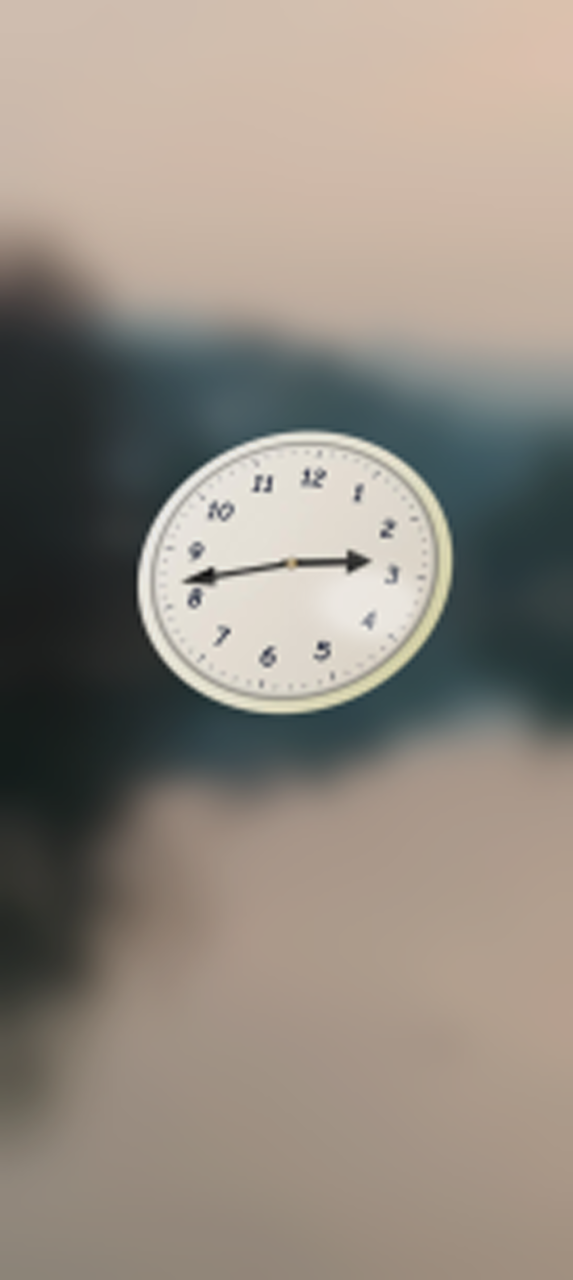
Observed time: 2:42
